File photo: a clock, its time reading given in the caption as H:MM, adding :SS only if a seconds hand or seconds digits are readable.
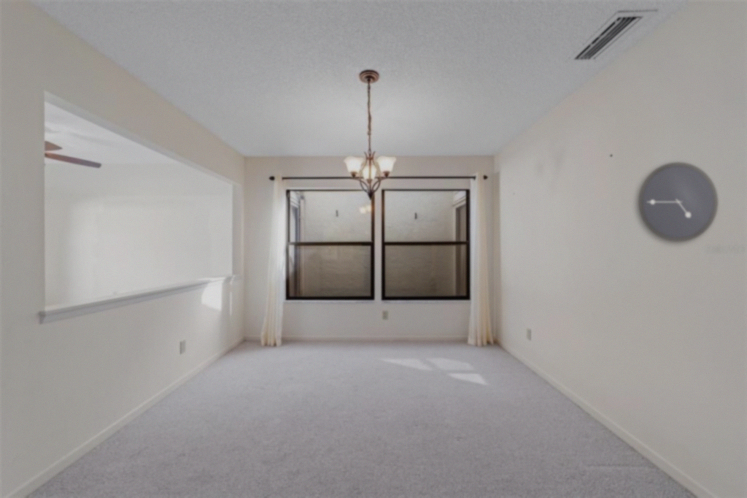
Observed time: 4:45
